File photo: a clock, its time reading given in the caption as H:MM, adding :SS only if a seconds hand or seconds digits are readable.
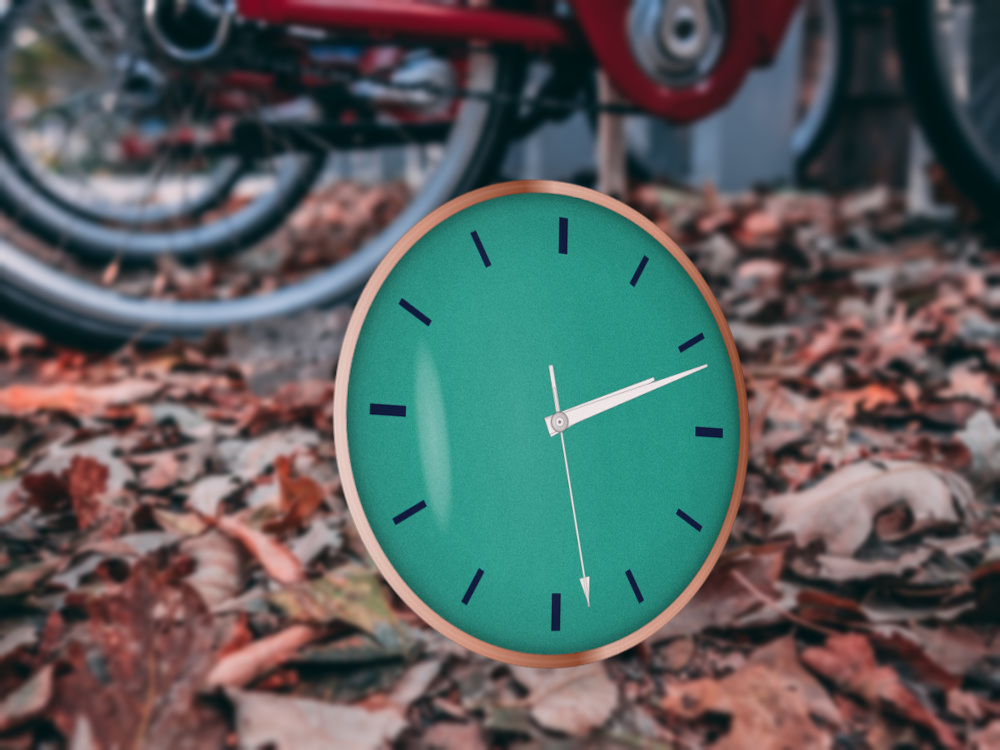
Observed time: 2:11:28
